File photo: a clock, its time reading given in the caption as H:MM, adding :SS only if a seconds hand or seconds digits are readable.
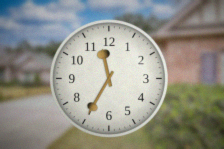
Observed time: 11:35
